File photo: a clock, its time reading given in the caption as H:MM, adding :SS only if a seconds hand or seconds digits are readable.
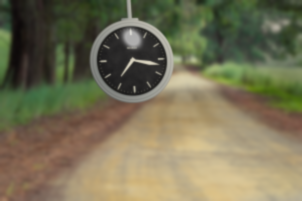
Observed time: 7:17
